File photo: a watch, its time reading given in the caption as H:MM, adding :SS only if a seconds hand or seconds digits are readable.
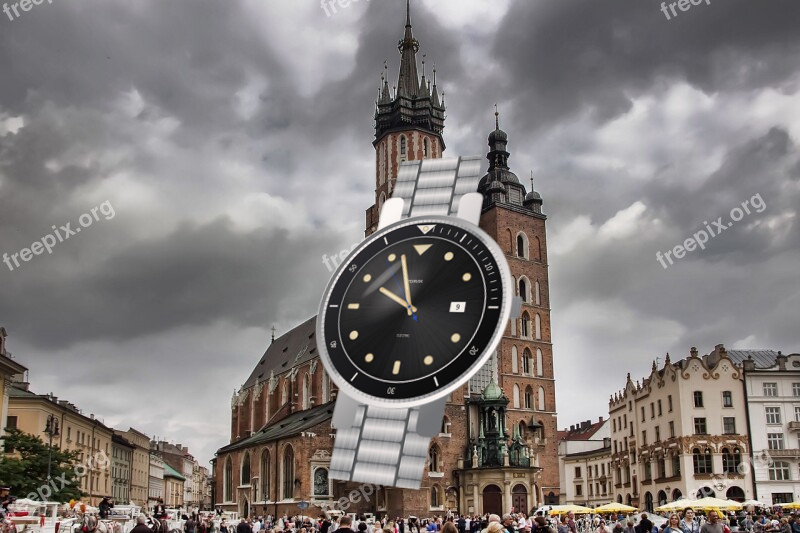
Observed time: 9:56:54
